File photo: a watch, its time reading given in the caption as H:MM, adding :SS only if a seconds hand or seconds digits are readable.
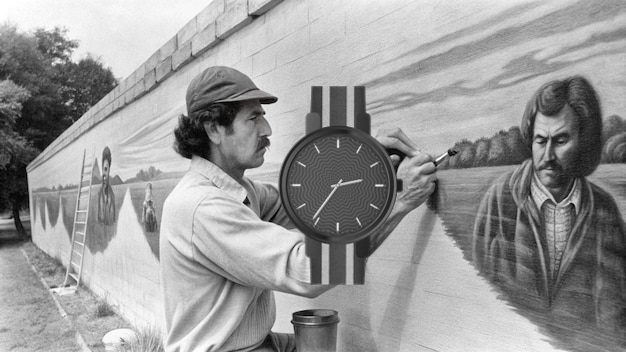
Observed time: 2:36
